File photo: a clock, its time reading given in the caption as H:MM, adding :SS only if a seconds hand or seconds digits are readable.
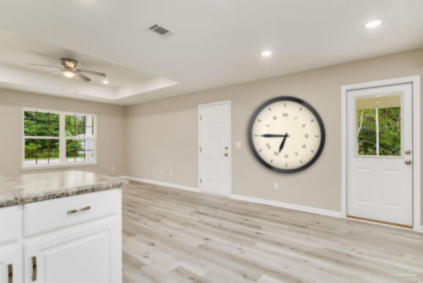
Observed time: 6:45
